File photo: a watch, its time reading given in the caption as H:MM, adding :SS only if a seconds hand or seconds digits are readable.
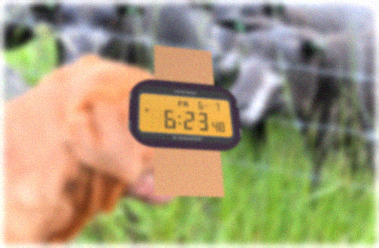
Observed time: 6:23
